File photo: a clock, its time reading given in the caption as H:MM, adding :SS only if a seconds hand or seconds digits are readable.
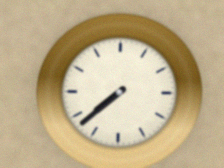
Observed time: 7:38
